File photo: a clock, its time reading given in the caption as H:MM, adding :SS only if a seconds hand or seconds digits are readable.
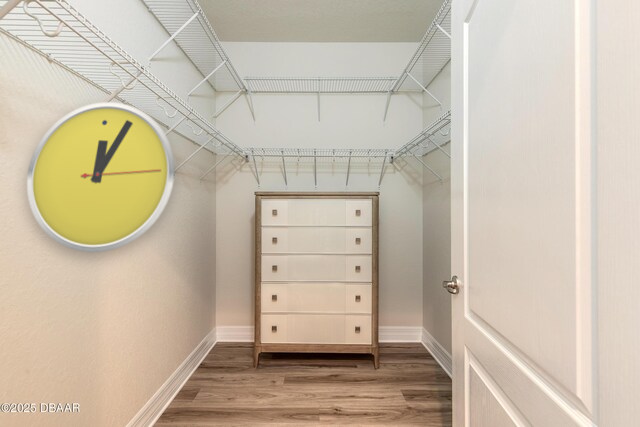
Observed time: 12:04:14
